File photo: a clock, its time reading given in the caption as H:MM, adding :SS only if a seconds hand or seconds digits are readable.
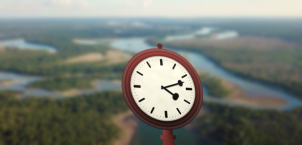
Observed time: 4:12
